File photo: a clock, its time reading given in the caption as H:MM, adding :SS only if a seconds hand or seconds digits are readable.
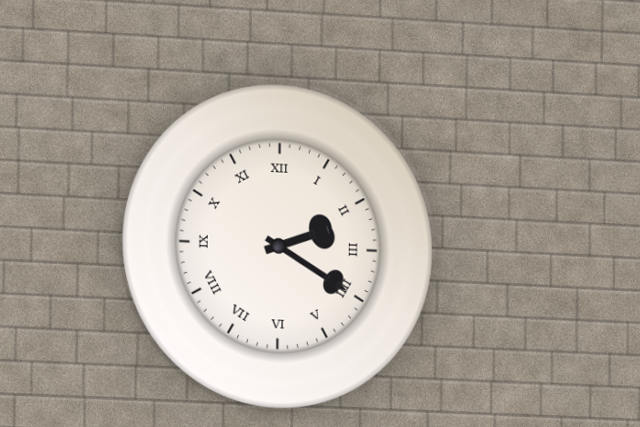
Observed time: 2:20
